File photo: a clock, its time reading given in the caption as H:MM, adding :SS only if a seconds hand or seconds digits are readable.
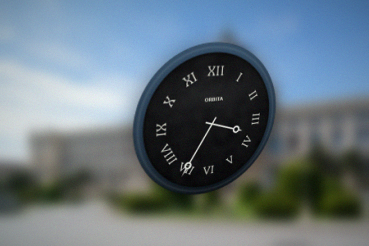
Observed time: 3:35
